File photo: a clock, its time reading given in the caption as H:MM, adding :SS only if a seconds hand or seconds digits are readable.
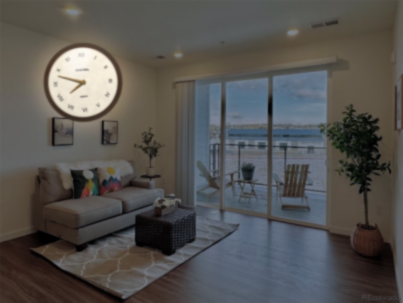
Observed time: 7:48
